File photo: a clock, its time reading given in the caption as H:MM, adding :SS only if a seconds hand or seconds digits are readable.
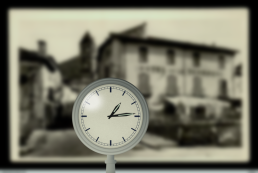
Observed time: 1:14
